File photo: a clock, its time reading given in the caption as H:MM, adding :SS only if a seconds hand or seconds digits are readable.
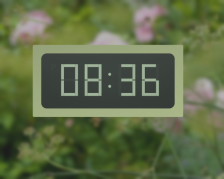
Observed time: 8:36
